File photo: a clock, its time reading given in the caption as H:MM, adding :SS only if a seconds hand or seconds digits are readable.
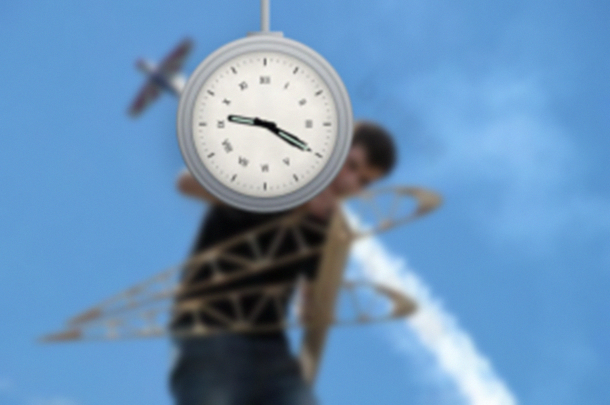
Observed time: 9:20
